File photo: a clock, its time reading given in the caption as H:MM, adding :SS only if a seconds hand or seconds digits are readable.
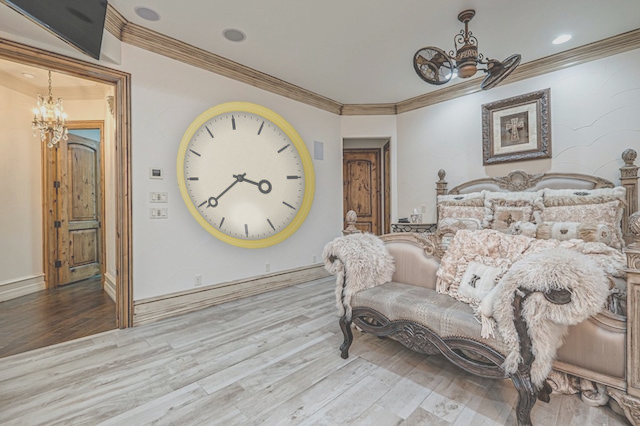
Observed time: 3:39
